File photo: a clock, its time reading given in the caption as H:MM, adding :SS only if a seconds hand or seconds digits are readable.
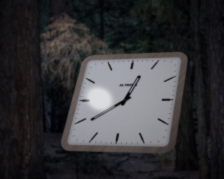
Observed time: 12:39
